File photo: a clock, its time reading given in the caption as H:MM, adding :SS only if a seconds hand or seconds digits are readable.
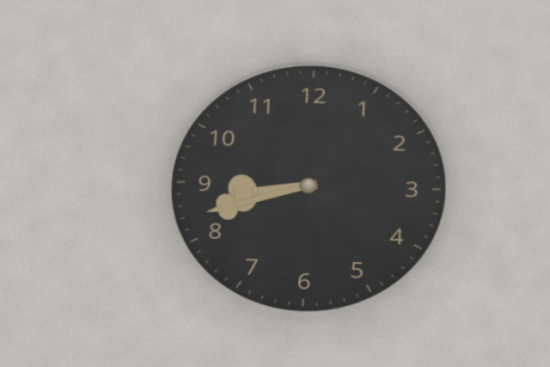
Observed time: 8:42
